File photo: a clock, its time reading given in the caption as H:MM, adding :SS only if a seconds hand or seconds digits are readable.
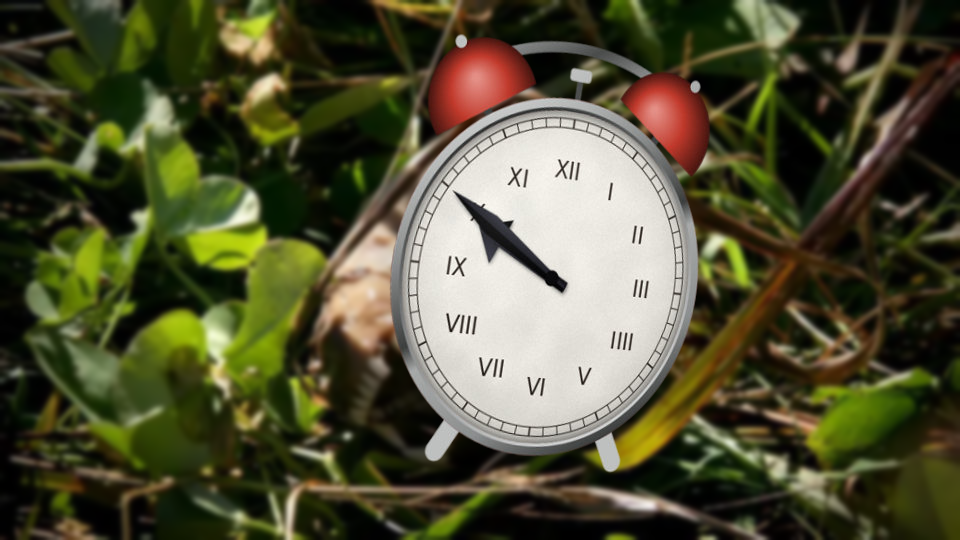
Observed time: 9:50
